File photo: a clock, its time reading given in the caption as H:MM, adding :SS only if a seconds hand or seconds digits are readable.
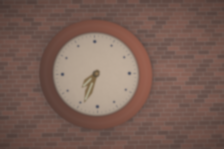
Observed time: 7:34
